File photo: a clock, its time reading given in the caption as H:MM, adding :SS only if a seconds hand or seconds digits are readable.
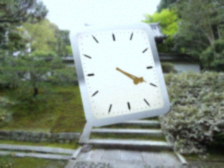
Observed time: 4:20
